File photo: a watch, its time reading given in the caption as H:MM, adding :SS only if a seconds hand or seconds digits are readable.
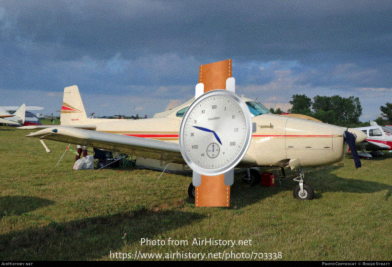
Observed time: 4:48
